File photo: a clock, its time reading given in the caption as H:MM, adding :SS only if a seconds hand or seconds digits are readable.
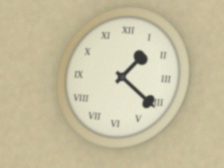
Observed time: 1:21
